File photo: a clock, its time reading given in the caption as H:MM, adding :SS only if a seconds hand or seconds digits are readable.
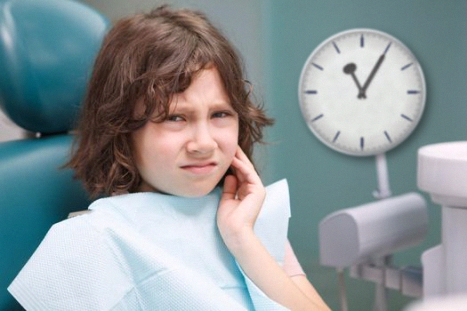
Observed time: 11:05
